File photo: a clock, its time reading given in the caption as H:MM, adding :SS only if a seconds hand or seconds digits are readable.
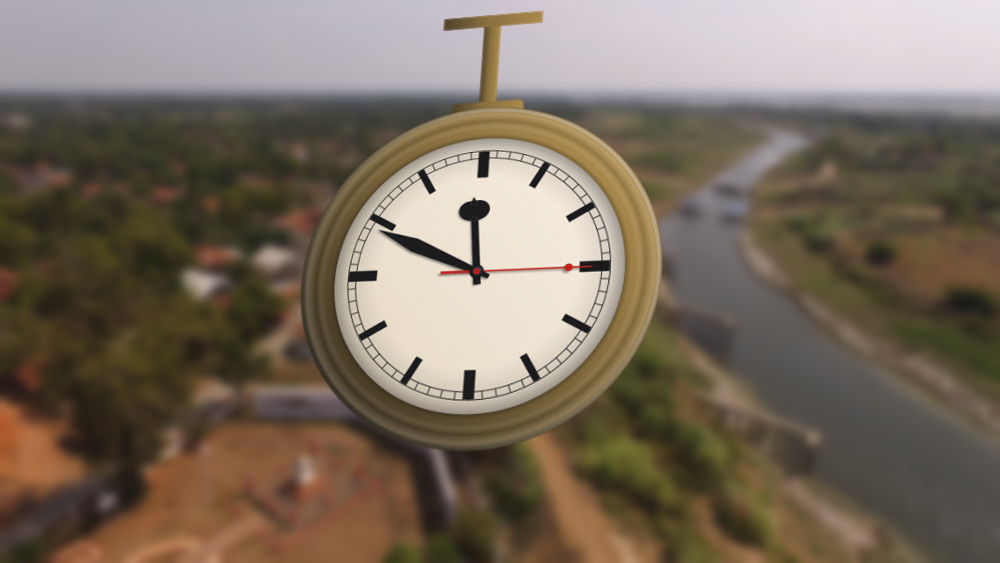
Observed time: 11:49:15
